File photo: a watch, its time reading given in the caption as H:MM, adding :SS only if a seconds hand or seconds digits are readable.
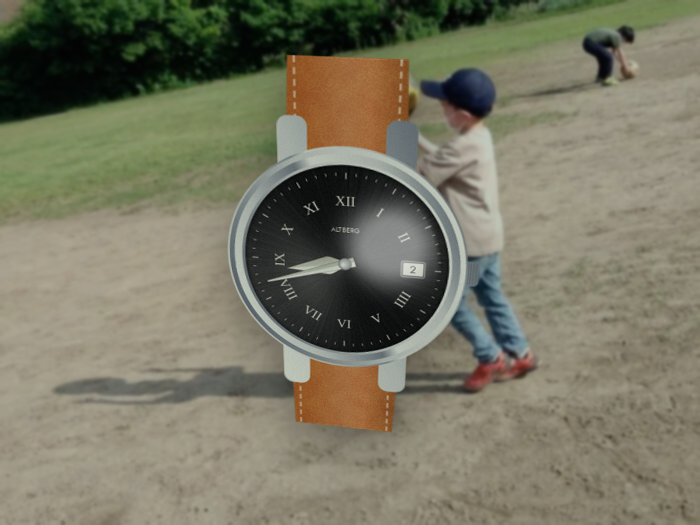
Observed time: 8:42
